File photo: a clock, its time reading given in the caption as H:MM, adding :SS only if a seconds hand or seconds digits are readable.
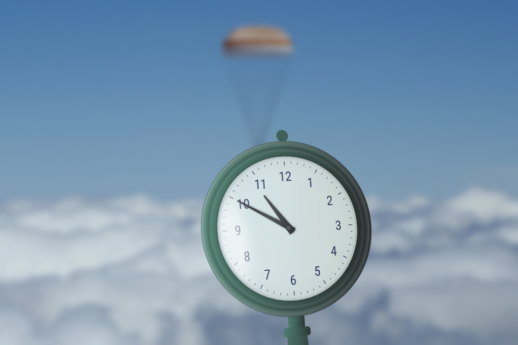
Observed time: 10:50
